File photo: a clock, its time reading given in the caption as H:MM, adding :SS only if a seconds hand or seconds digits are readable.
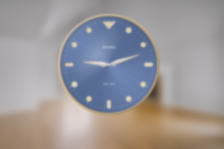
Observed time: 9:12
